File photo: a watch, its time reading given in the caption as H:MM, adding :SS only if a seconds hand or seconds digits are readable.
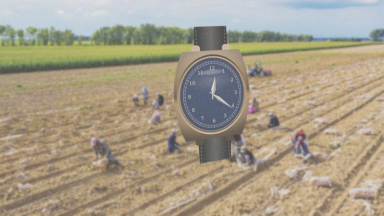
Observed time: 12:21
